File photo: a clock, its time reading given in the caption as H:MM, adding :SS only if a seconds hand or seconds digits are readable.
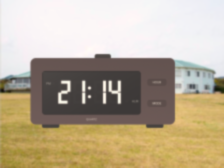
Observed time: 21:14
